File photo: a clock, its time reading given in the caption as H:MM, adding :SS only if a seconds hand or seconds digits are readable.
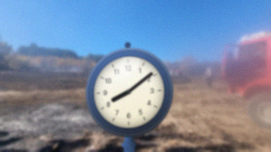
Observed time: 8:09
